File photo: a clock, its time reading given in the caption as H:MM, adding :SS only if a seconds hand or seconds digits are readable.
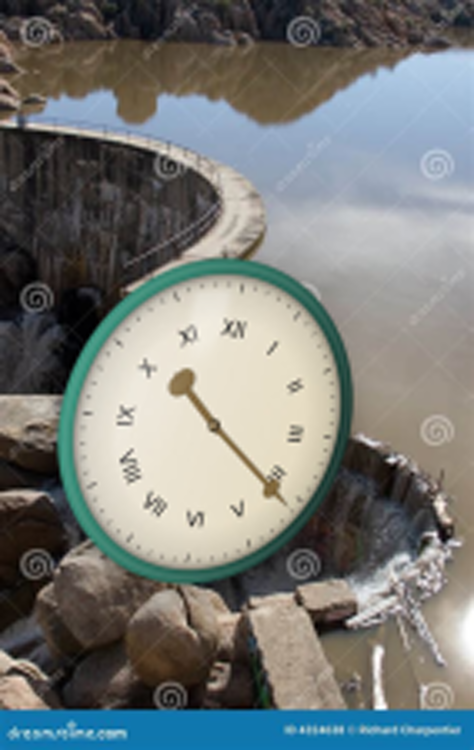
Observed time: 10:21
